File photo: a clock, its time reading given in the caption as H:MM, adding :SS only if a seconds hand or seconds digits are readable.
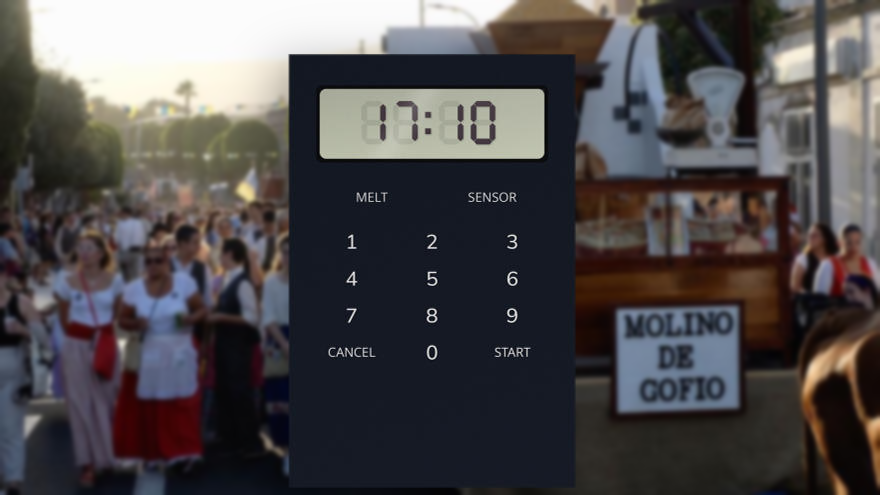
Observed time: 17:10
